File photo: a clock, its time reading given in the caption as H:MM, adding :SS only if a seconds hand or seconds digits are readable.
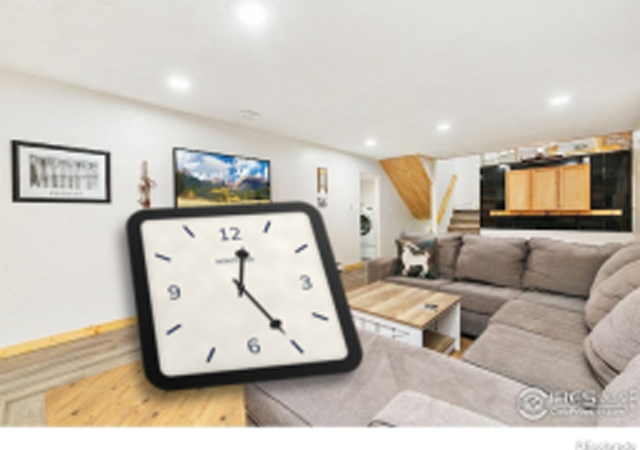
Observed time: 12:25
